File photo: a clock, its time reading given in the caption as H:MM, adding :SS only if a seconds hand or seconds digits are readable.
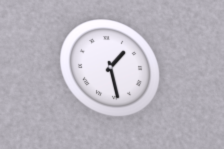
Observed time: 1:29
